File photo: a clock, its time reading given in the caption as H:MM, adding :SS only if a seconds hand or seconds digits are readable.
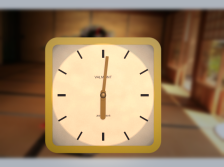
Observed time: 6:01
